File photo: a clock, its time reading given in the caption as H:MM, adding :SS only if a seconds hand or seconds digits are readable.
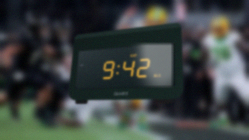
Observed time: 9:42
